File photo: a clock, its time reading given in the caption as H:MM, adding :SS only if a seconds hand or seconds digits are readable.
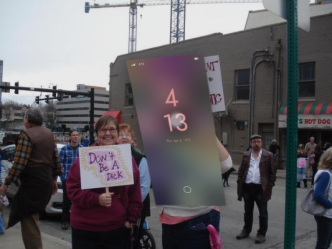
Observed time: 4:13
